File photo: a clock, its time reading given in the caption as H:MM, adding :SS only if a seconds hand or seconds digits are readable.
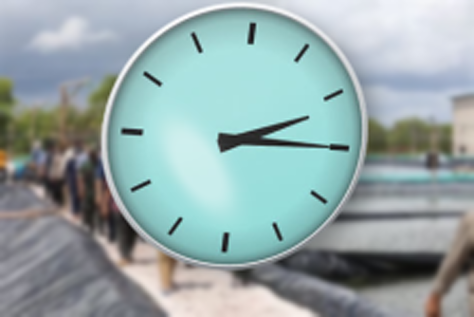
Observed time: 2:15
